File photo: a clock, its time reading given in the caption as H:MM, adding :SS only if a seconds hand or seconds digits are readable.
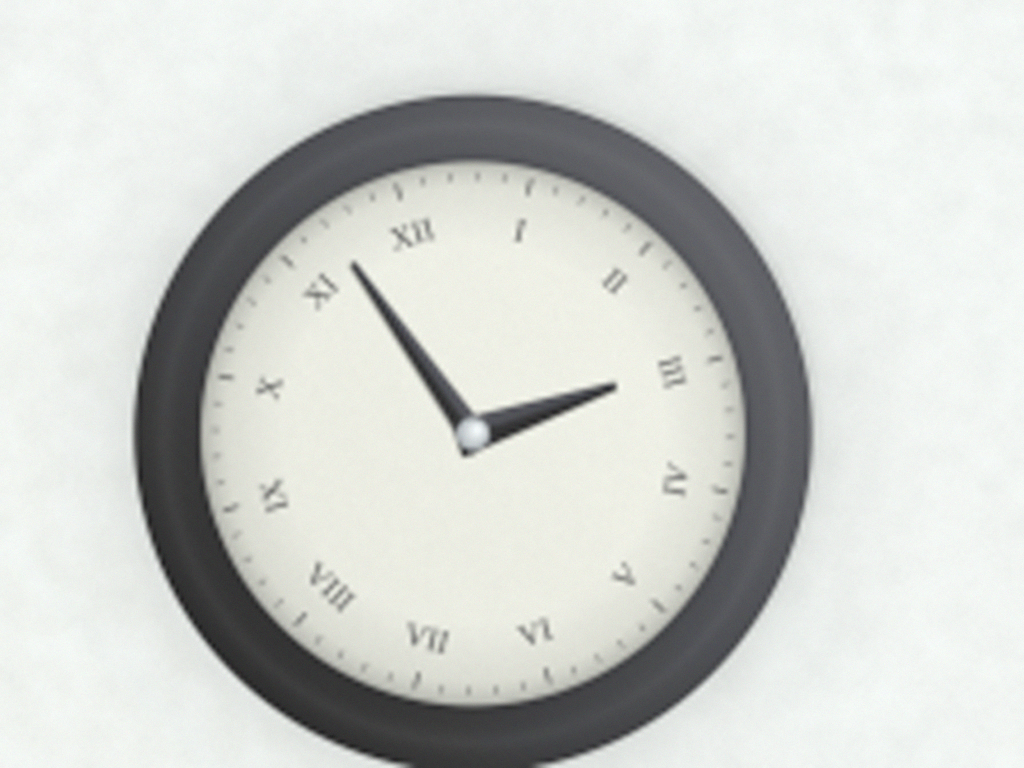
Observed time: 2:57
